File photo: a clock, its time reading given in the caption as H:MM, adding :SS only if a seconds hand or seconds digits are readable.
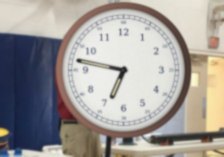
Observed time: 6:47
